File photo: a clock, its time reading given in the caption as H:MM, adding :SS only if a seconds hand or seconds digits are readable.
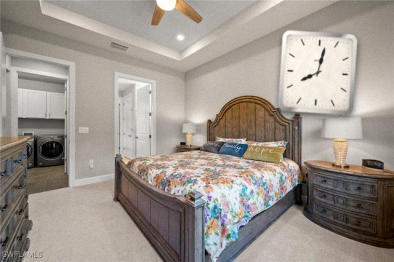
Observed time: 8:02
